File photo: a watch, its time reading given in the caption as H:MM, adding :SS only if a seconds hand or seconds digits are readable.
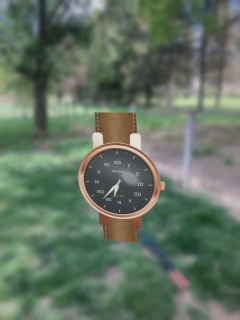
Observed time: 6:37
